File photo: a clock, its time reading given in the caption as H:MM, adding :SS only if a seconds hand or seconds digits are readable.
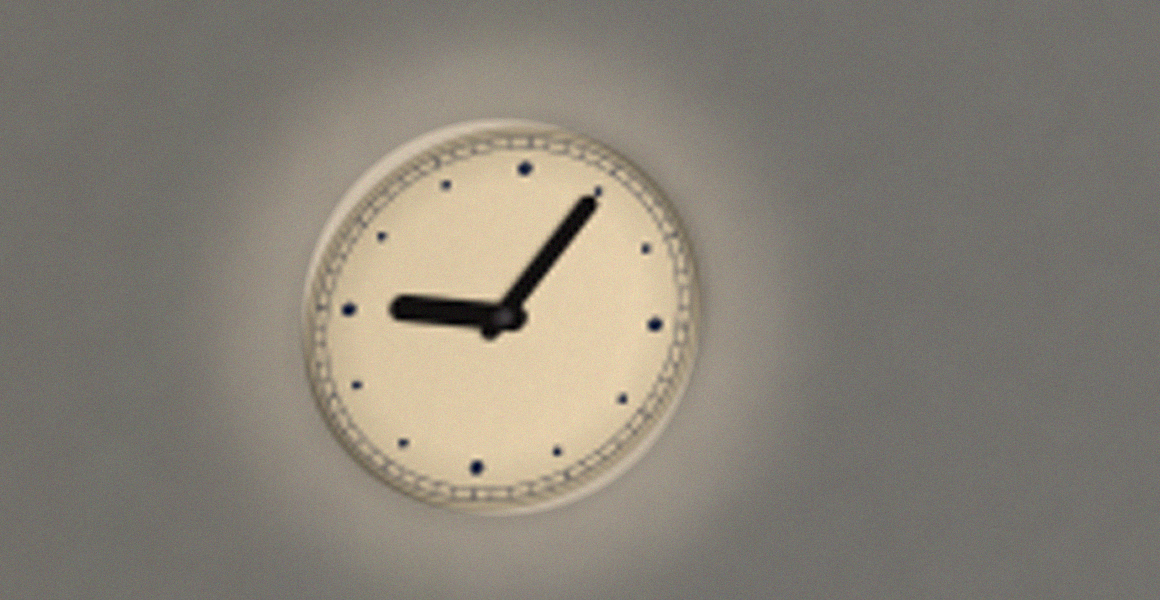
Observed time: 9:05
